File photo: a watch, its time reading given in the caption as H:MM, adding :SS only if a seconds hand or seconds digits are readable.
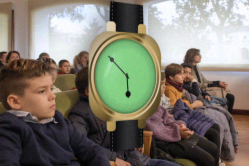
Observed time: 5:52
